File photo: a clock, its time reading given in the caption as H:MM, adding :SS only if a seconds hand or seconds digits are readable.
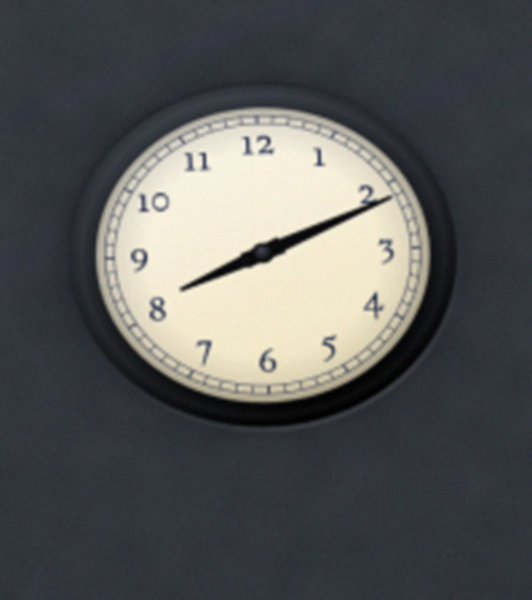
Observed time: 8:11
